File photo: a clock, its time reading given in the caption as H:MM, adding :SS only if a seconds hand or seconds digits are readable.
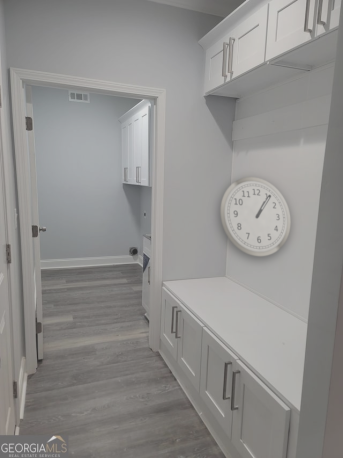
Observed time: 1:06
